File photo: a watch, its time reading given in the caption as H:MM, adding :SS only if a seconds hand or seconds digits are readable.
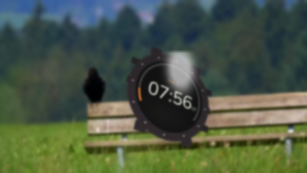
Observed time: 7:56
